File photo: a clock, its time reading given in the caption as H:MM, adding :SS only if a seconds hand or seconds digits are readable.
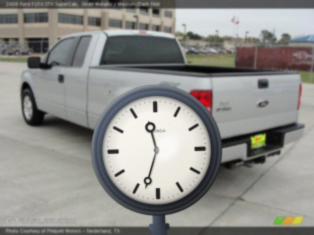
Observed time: 11:33
